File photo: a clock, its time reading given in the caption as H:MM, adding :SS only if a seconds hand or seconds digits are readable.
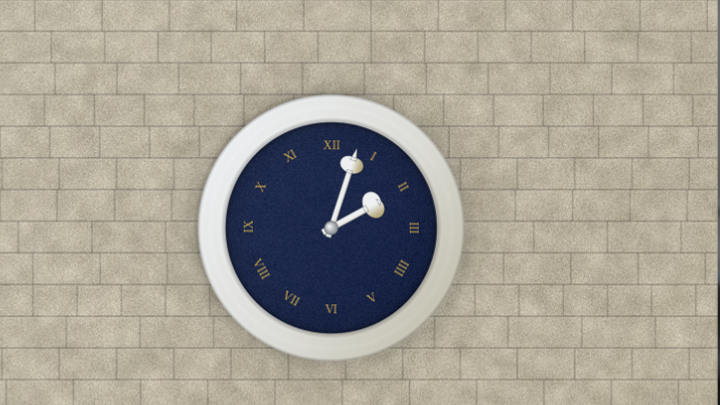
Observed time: 2:03
